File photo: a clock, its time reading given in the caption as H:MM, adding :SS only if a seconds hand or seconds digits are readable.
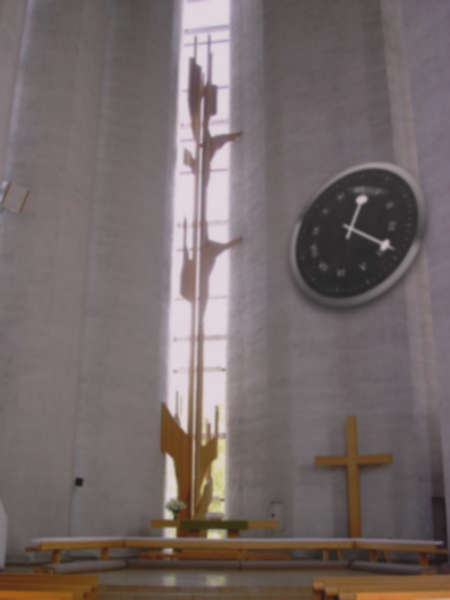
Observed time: 12:19
